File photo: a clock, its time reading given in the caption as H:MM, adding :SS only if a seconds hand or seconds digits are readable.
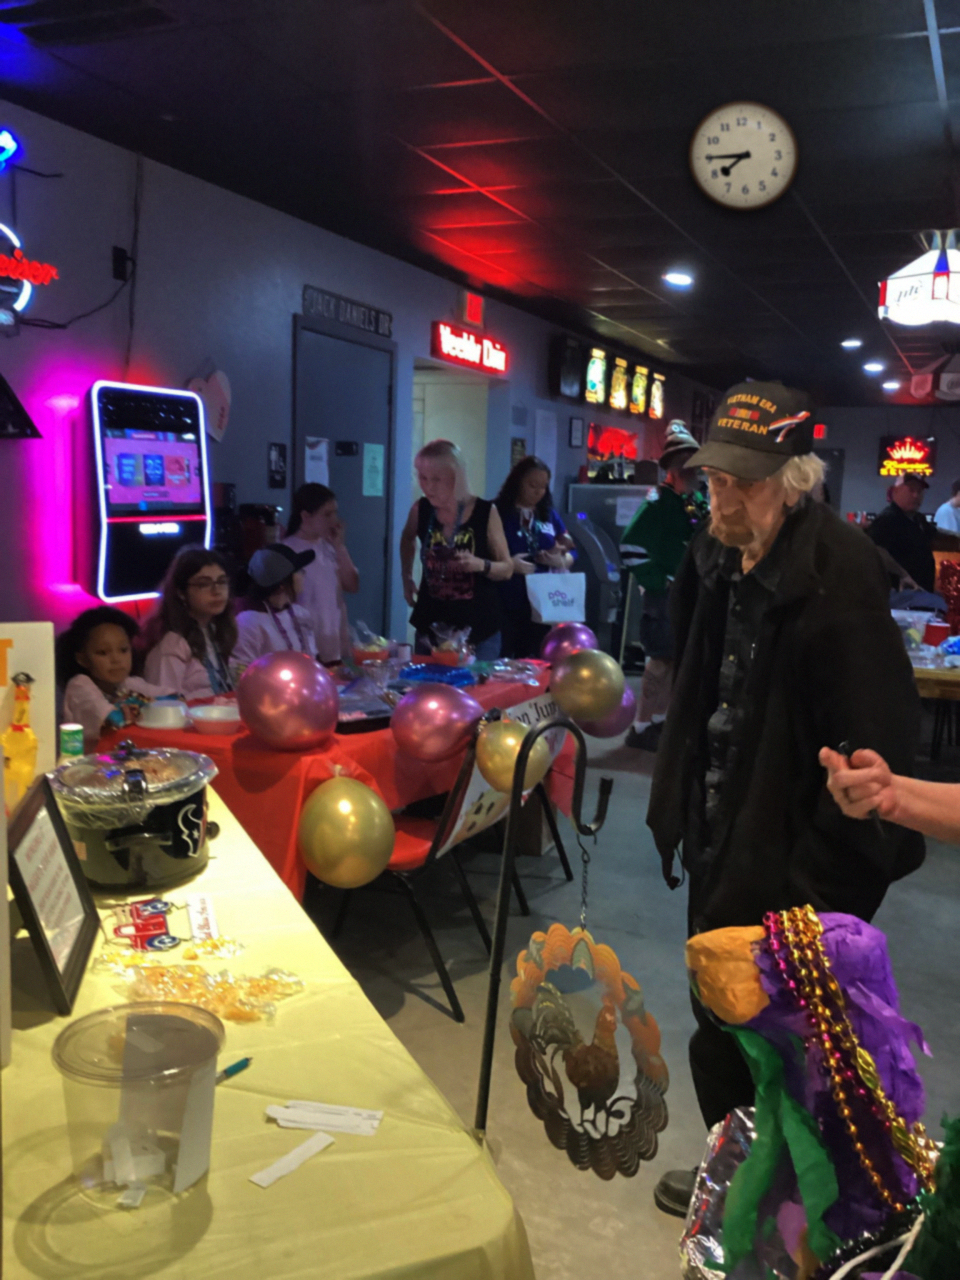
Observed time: 7:45
